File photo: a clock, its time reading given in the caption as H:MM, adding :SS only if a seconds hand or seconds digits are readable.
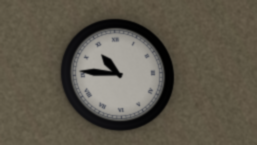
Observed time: 10:46
